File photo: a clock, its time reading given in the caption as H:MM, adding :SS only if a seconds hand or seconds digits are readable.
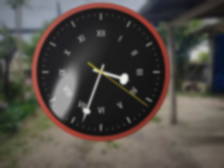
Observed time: 3:33:21
